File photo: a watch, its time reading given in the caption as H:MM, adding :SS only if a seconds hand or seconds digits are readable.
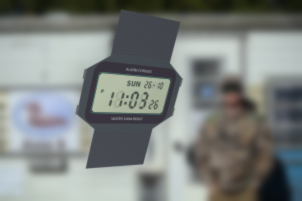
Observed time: 11:03:26
